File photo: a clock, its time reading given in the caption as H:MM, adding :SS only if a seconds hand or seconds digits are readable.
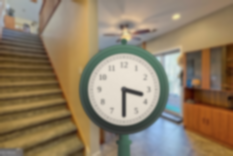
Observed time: 3:30
